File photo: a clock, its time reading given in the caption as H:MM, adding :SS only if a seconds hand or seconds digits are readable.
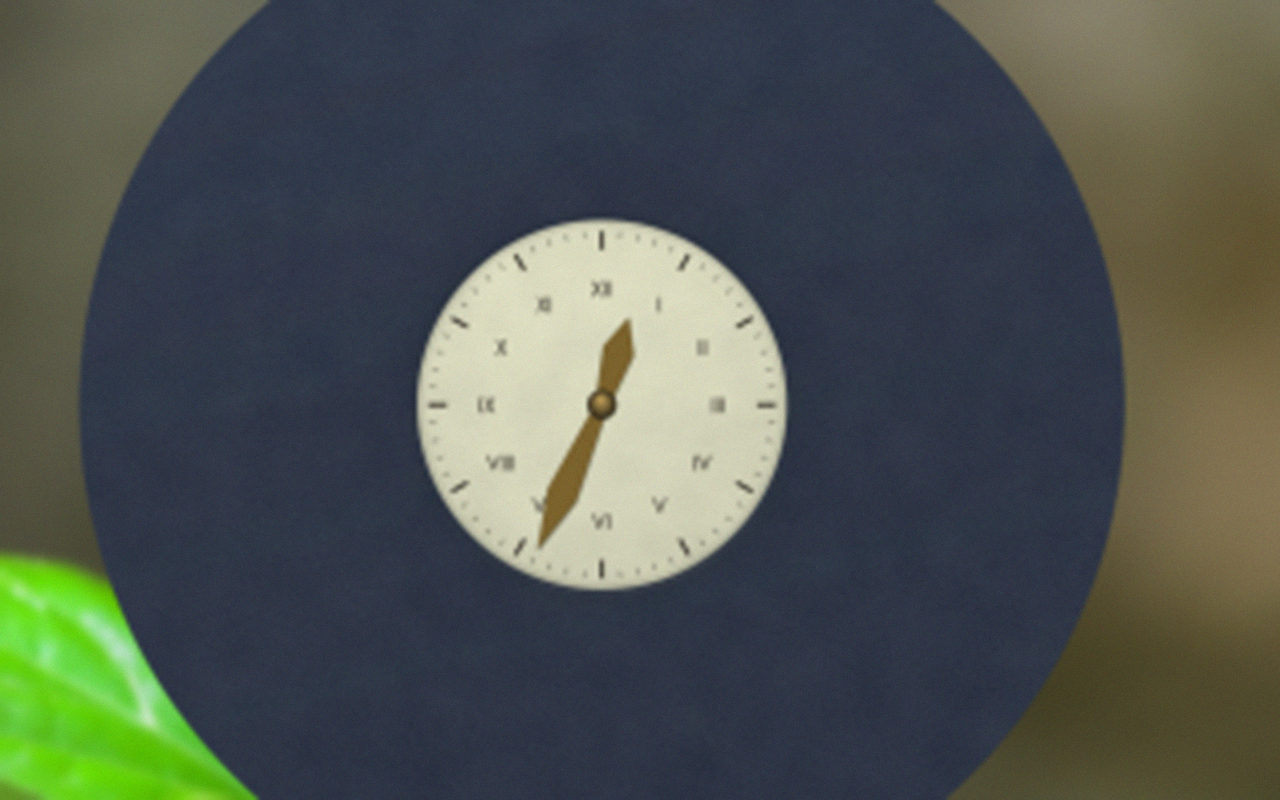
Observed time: 12:34
